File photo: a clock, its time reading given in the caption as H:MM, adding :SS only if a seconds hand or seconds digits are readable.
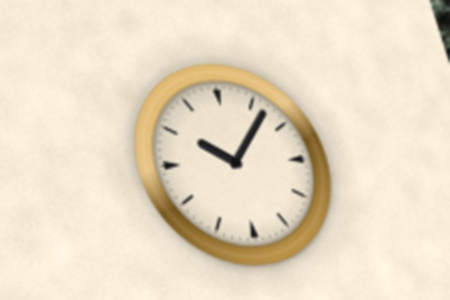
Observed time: 10:07
